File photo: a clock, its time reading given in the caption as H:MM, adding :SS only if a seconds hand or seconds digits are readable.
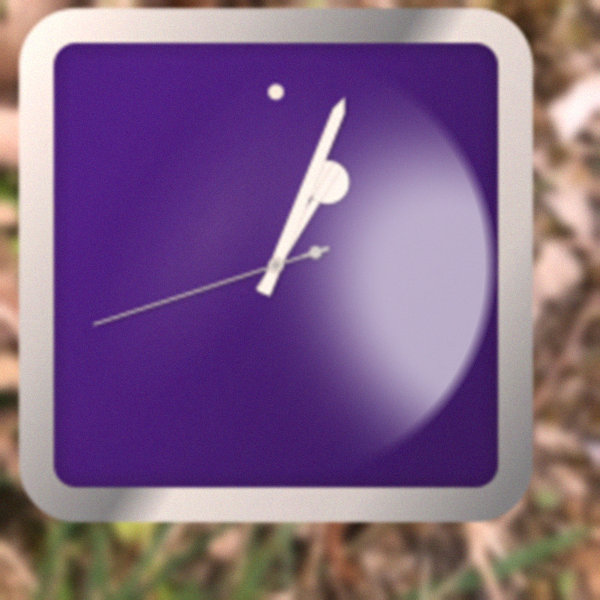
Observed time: 1:03:42
